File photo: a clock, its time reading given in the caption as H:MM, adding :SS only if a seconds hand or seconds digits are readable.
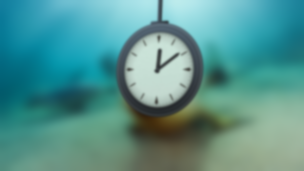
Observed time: 12:09
